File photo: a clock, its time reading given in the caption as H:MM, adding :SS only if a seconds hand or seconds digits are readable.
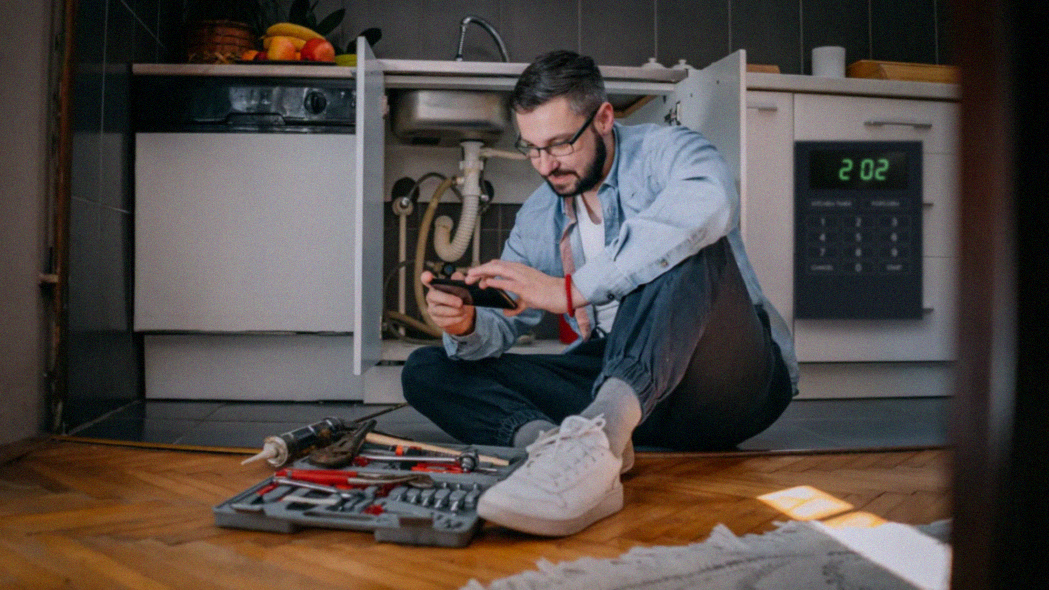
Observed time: 2:02
